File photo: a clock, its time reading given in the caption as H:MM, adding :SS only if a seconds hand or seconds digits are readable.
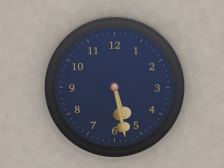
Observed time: 5:28
